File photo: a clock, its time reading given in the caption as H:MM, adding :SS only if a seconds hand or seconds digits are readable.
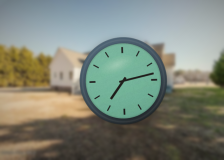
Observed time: 7:13
